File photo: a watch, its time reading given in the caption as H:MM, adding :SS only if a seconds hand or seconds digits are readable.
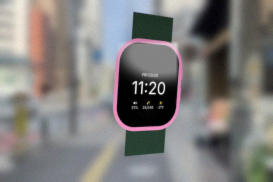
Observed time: 11:20
